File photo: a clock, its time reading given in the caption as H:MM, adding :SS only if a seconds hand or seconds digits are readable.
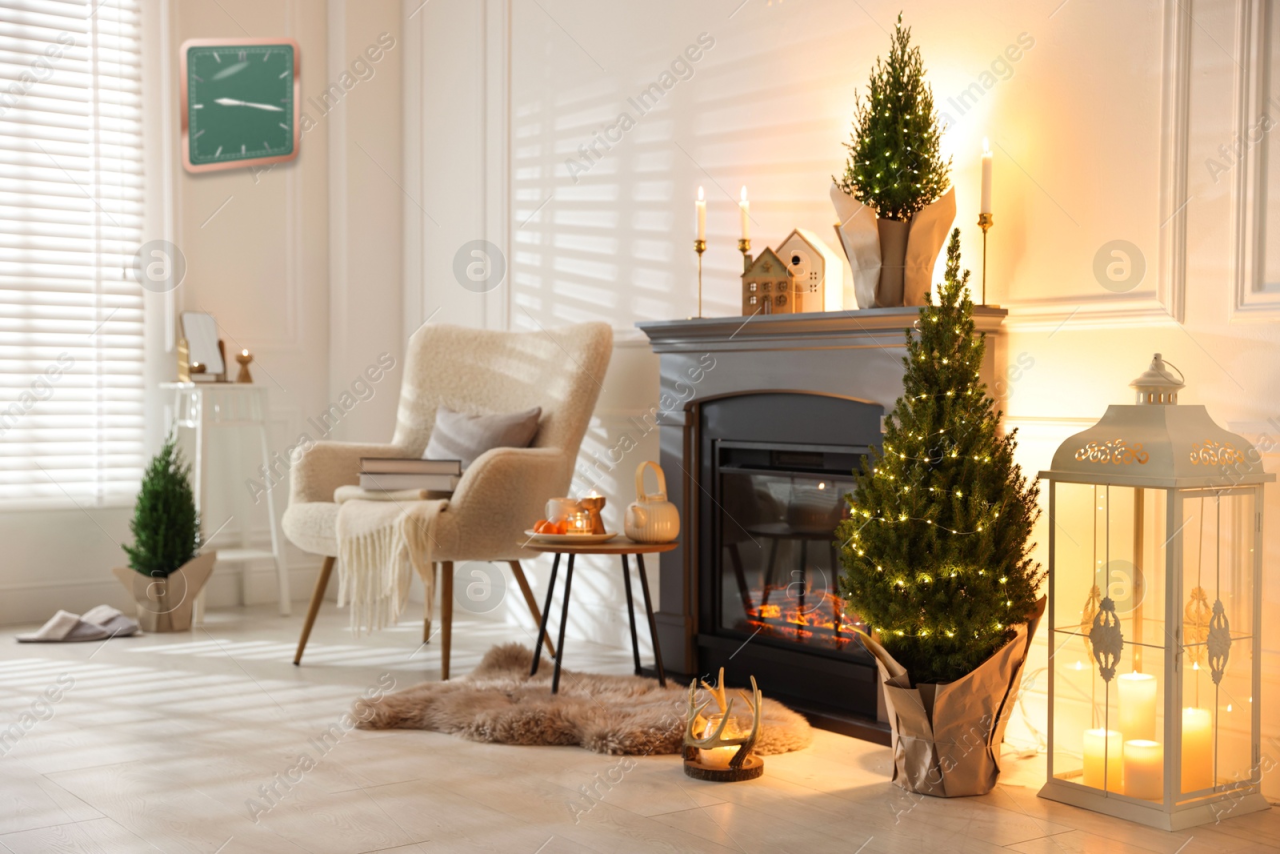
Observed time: 9:17
